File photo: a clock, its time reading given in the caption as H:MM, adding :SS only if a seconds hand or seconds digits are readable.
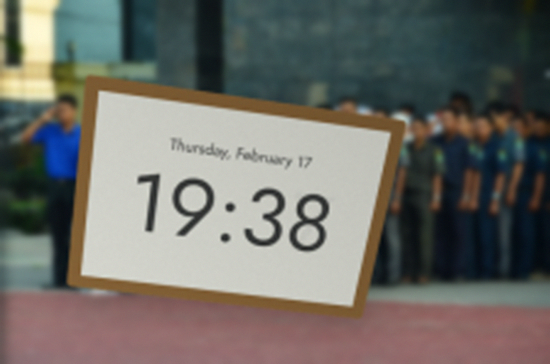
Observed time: 19:38
